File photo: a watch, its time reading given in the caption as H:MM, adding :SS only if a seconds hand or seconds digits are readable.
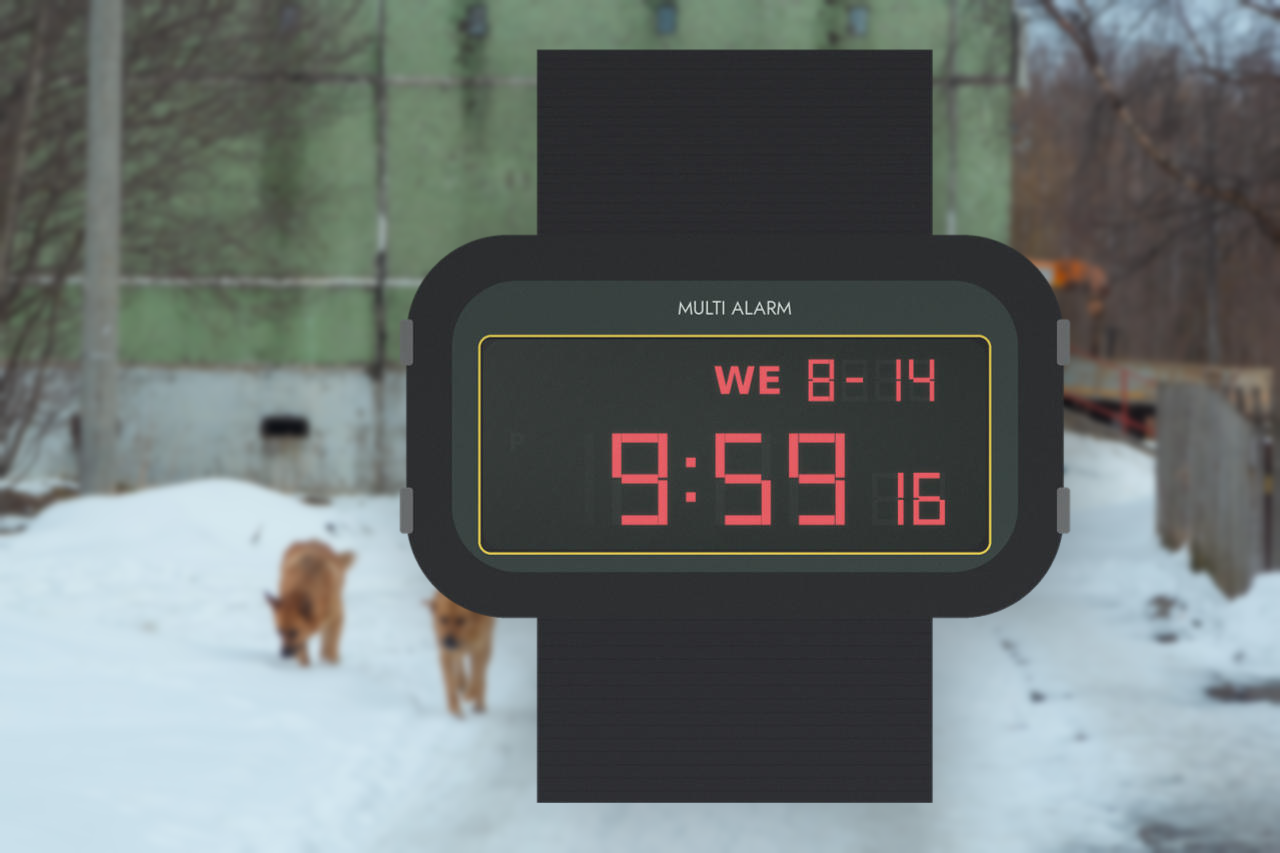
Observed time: 9:59:16
